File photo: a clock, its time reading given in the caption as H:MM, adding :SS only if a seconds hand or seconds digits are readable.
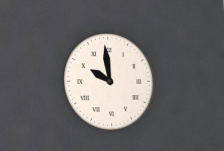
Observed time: 9:59
